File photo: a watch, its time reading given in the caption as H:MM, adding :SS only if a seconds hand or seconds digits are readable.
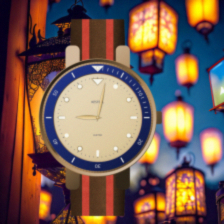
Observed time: 9:02
